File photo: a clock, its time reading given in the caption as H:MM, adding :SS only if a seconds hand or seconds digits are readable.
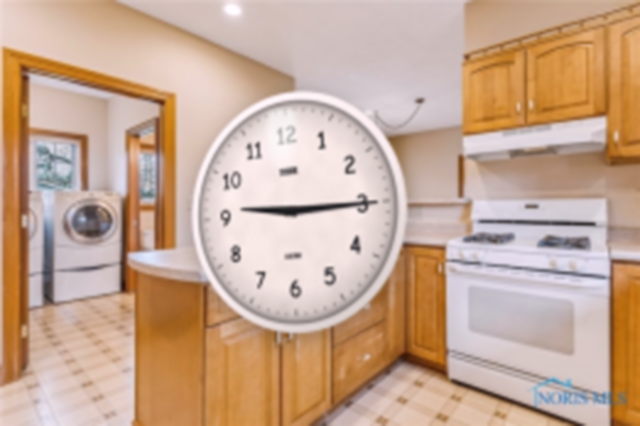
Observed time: 9:15
